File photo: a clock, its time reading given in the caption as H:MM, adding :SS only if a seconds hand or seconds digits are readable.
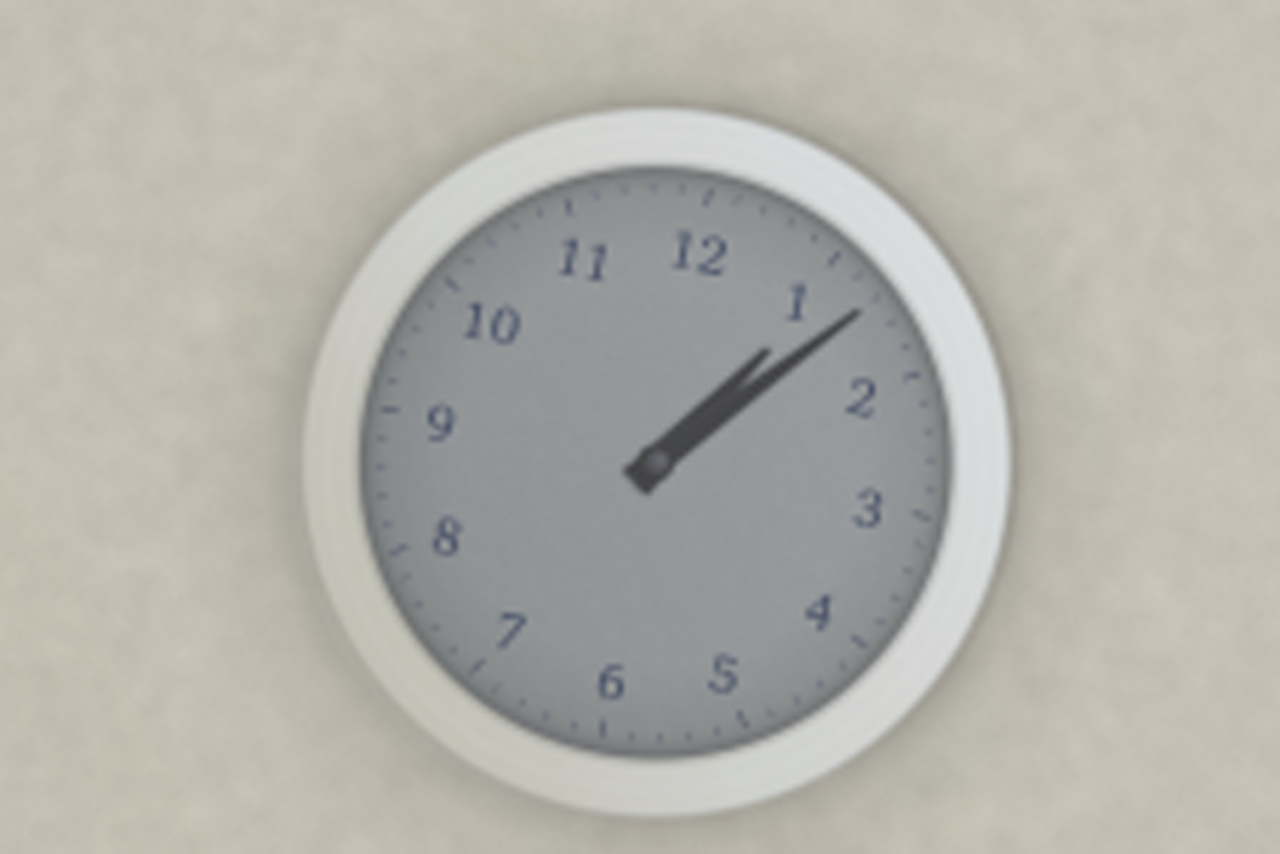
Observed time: 1:07
